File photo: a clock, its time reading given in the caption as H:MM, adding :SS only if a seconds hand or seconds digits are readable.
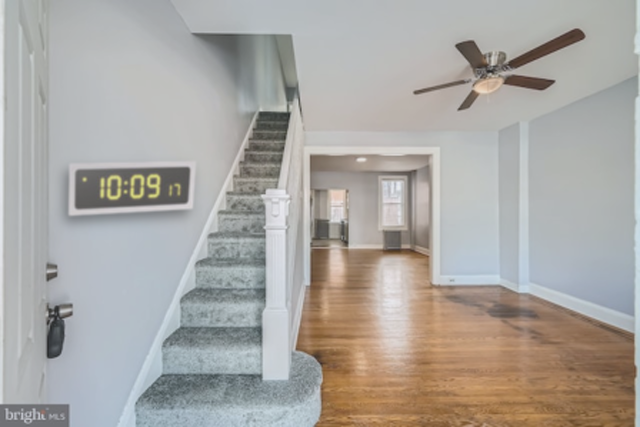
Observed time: 10:09:17
